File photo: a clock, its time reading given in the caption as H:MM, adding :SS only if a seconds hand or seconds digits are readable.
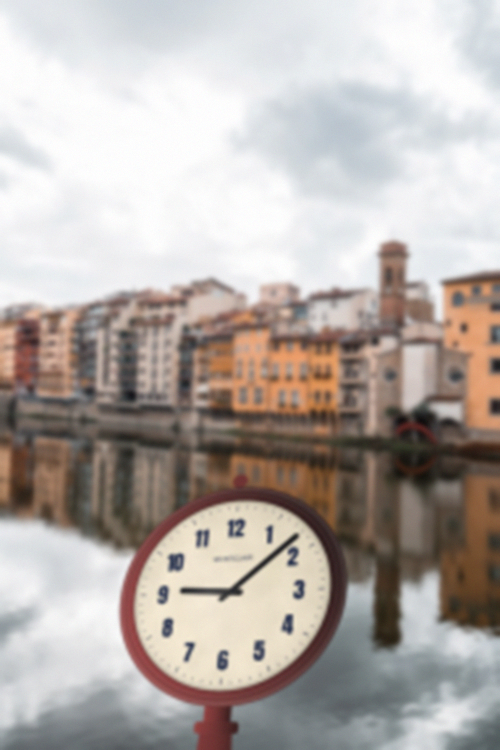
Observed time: 9:08
